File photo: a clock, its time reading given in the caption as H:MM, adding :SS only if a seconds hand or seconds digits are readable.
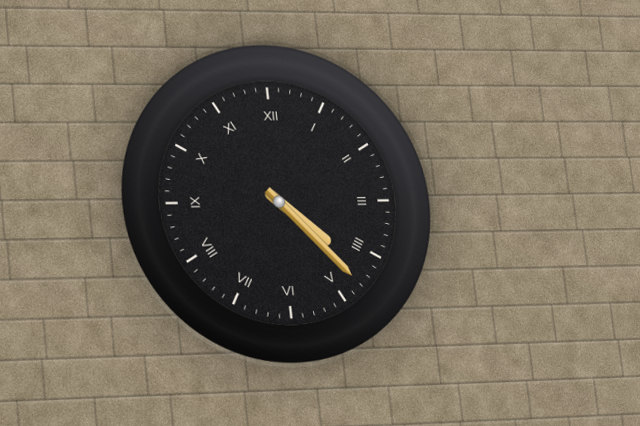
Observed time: 4:23
